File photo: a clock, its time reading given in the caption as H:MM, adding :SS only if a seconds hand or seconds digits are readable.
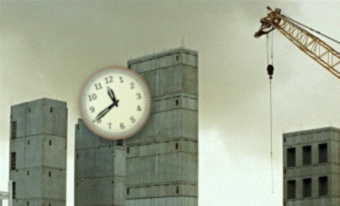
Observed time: 11:41
